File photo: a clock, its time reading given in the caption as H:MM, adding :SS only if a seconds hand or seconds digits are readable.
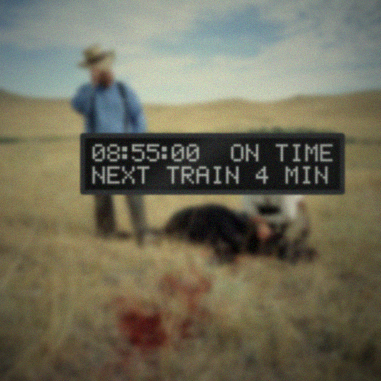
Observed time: 8:55:00
